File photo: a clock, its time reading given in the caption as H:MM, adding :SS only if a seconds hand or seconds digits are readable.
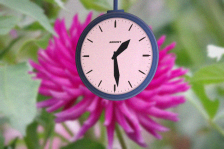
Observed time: 1:29
